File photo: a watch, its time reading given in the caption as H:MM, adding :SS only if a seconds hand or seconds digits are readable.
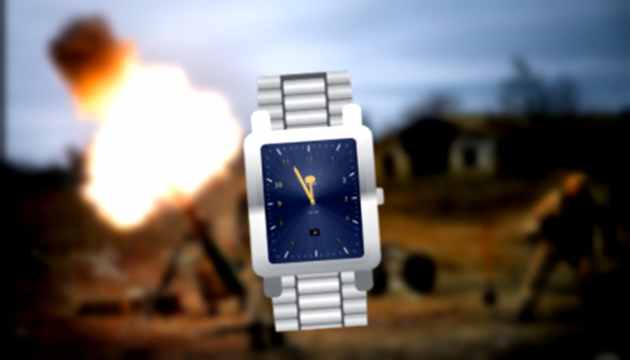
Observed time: 11:56
